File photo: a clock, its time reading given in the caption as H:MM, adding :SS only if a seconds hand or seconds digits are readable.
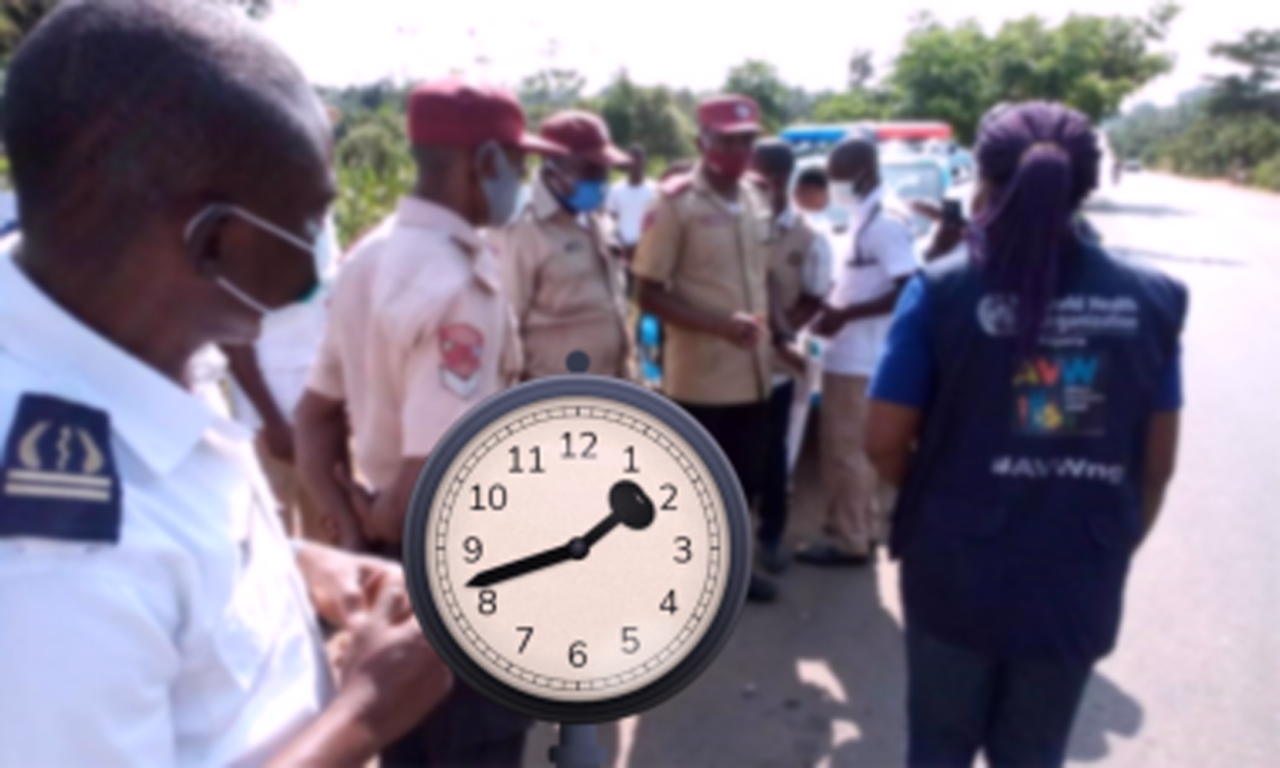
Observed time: 1:42
